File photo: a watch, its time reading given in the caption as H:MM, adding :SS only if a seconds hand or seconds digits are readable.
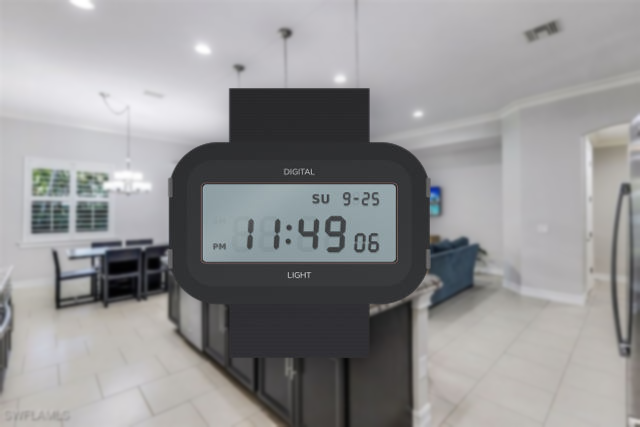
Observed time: 11:49:06
